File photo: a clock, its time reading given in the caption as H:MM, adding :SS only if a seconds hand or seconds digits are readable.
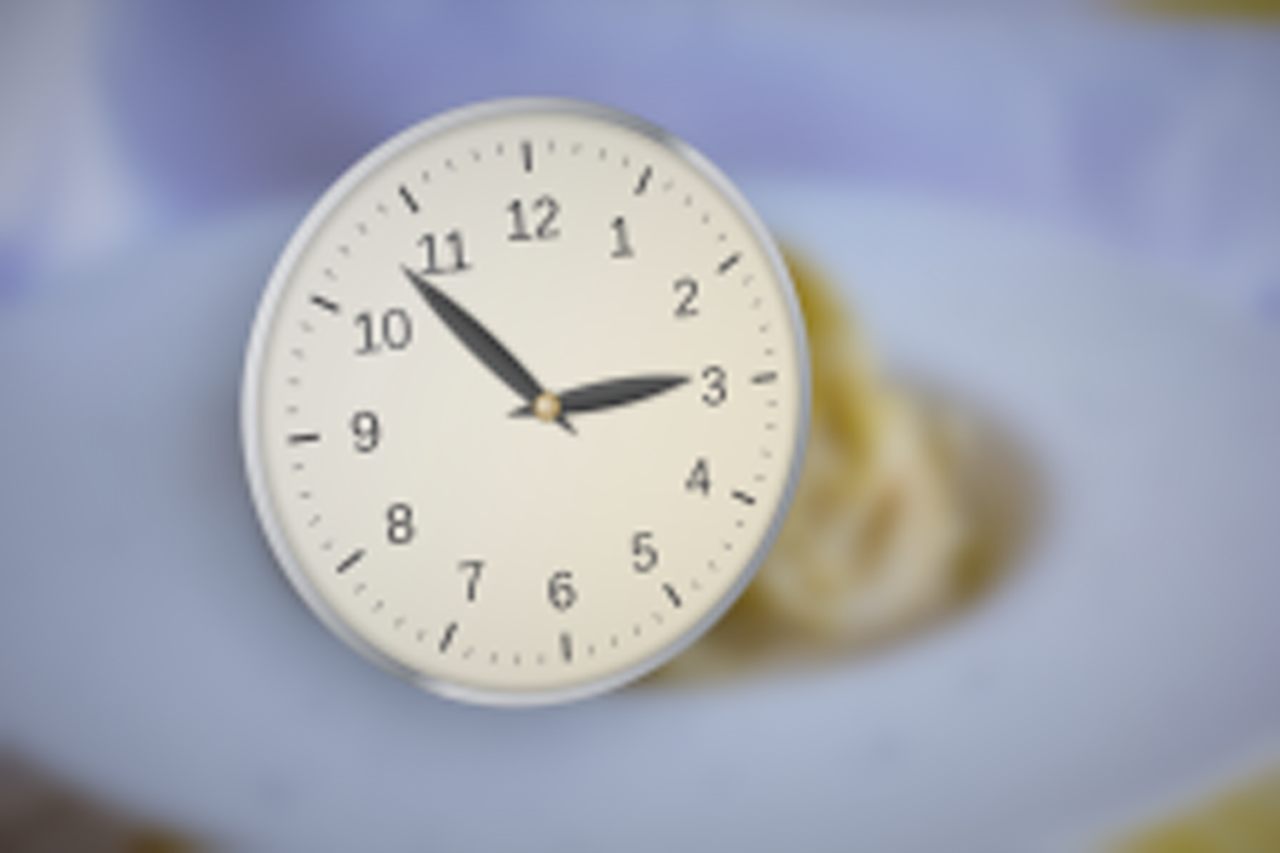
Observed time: 2:53
